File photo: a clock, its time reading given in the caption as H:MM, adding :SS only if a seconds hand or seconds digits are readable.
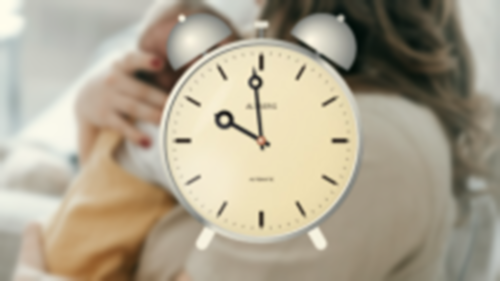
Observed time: 9:59
